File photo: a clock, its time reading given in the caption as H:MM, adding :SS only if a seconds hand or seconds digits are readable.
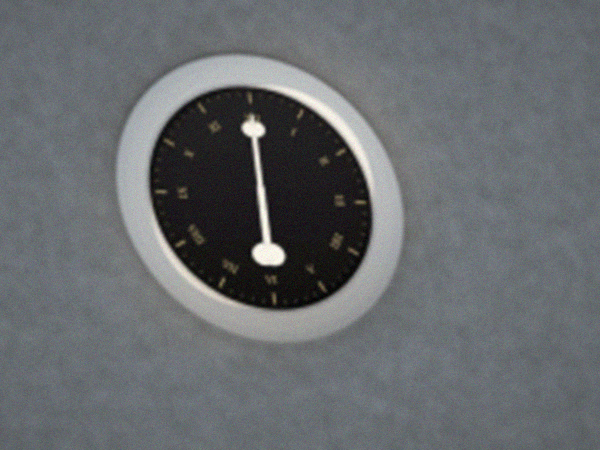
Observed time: 6:00
